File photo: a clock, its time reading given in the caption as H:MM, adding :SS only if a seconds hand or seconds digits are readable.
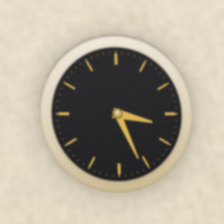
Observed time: 3:26
